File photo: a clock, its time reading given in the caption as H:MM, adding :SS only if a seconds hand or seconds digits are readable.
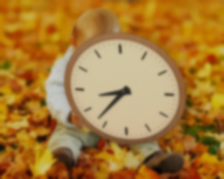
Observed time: 8:37
